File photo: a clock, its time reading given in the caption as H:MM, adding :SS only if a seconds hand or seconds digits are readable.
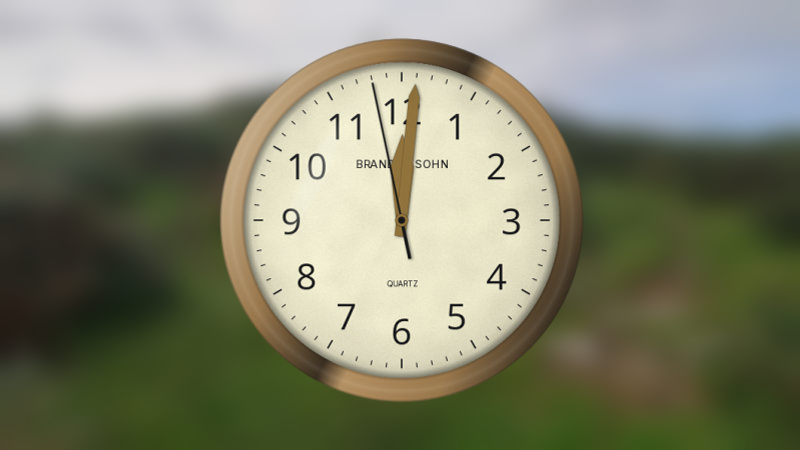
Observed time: 12:00:58
